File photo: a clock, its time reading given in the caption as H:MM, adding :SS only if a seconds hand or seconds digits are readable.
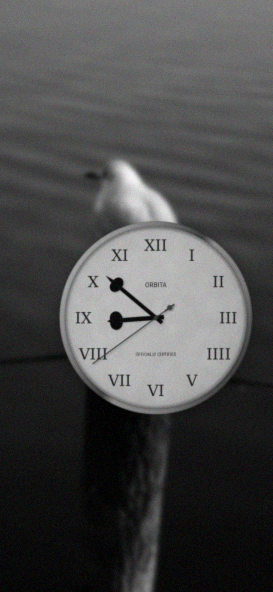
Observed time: 8:51:39
